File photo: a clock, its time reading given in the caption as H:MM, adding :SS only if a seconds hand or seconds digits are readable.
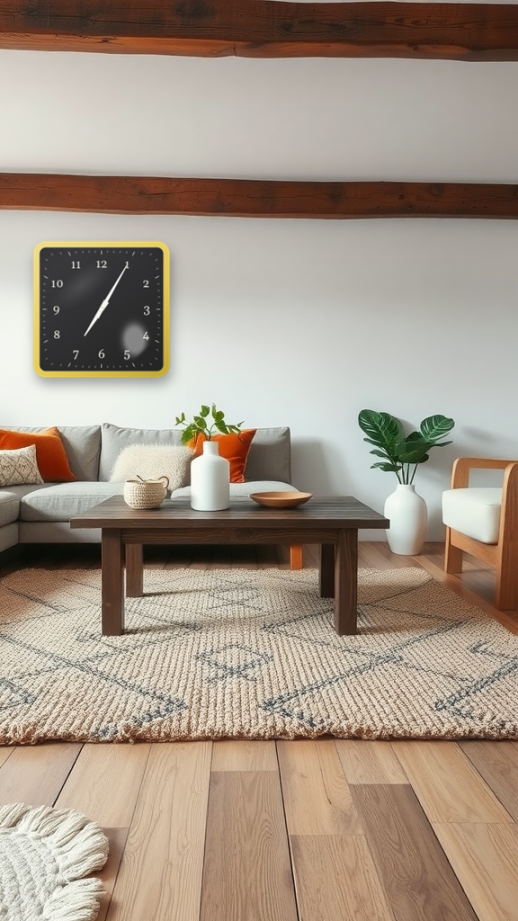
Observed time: 7:05
